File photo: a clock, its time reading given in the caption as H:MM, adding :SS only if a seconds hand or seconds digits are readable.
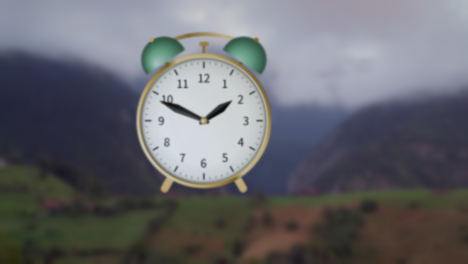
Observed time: 1:49
